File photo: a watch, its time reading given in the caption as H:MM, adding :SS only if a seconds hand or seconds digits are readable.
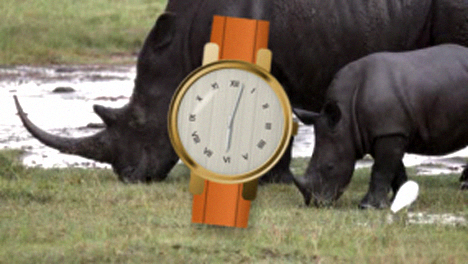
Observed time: 6:02
